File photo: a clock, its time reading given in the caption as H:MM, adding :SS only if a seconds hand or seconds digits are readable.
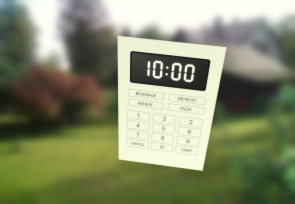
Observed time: 10:00
